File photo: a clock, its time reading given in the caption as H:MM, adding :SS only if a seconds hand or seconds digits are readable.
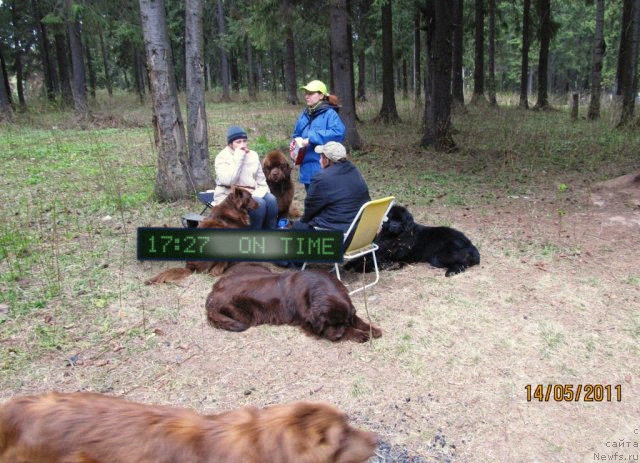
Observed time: 17:27
